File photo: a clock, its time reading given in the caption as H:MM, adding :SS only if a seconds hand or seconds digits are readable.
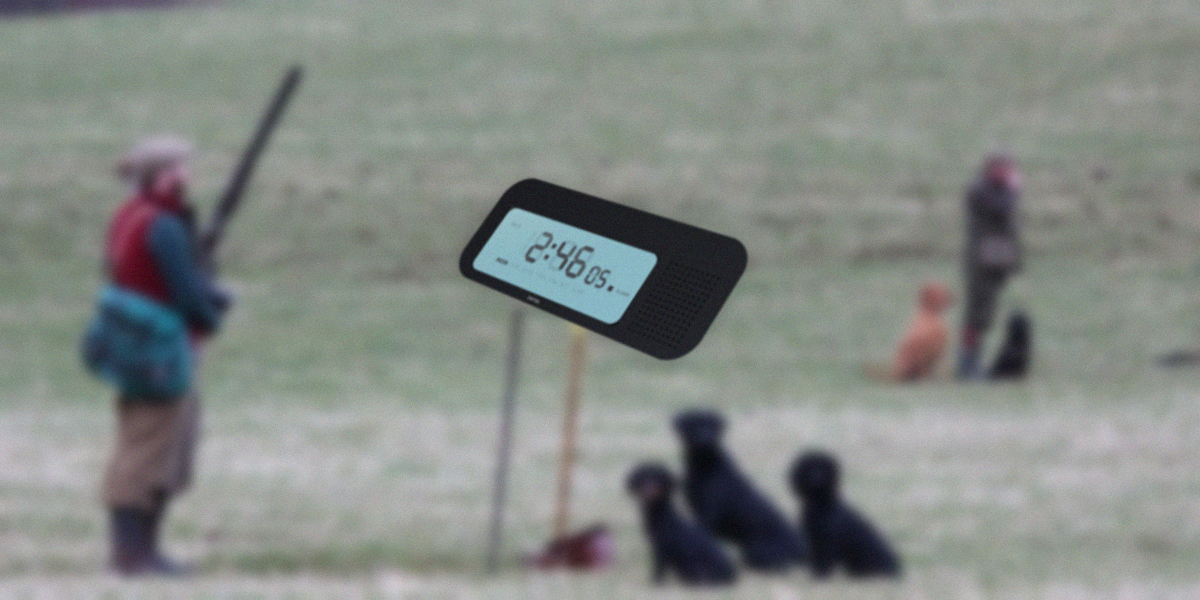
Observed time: 2:46:05
